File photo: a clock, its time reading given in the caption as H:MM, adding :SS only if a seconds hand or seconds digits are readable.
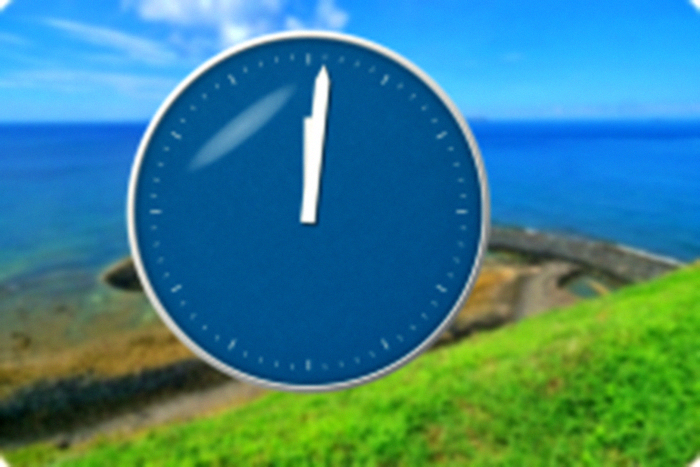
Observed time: 12:01
